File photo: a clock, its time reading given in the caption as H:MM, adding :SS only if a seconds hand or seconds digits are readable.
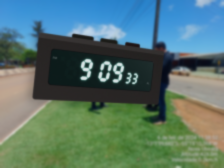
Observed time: 9:09:33
